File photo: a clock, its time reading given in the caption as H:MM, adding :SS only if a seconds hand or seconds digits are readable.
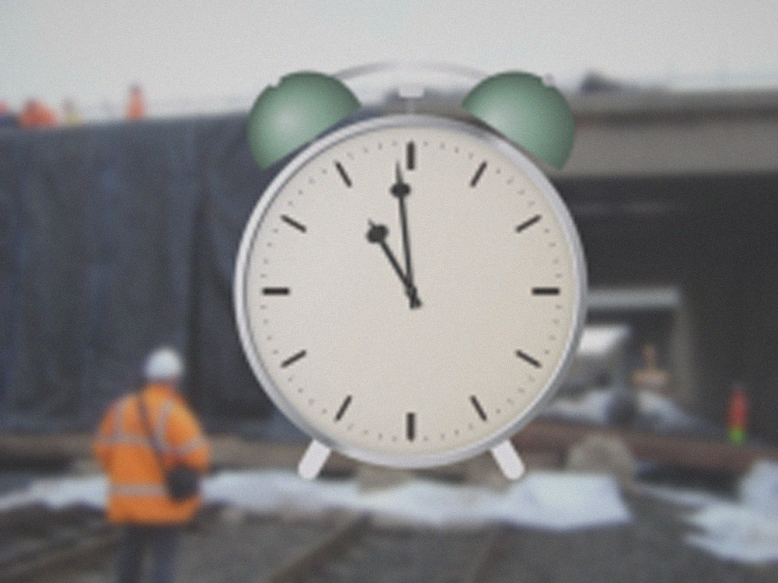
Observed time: 10:59
